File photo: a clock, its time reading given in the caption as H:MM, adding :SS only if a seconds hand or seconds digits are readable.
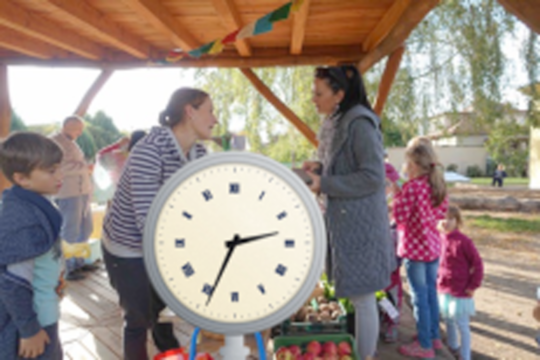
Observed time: 2:34
